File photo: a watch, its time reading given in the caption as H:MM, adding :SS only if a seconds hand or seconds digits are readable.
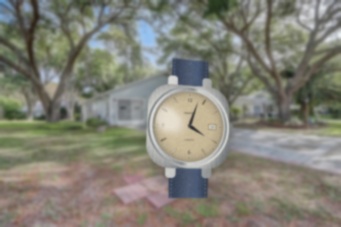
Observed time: 4:03
